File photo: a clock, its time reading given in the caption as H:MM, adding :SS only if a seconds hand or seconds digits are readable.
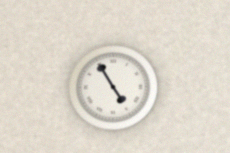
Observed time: 4:55
